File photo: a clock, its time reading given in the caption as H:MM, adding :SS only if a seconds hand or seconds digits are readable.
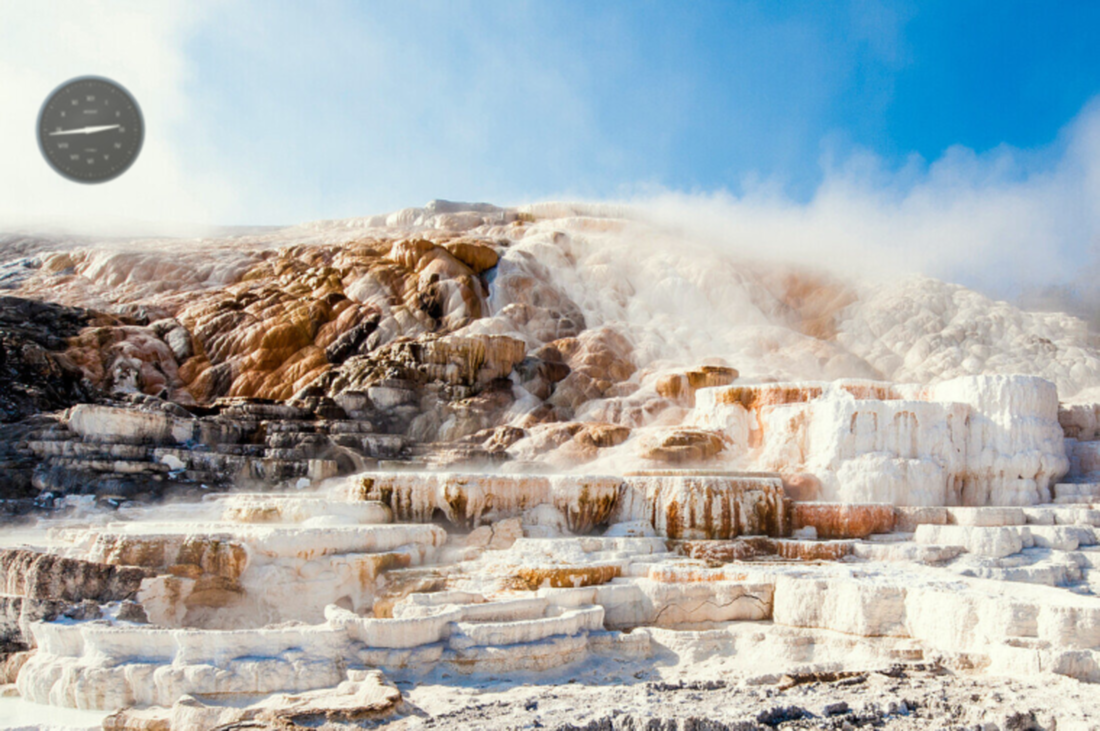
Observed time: 2:44
